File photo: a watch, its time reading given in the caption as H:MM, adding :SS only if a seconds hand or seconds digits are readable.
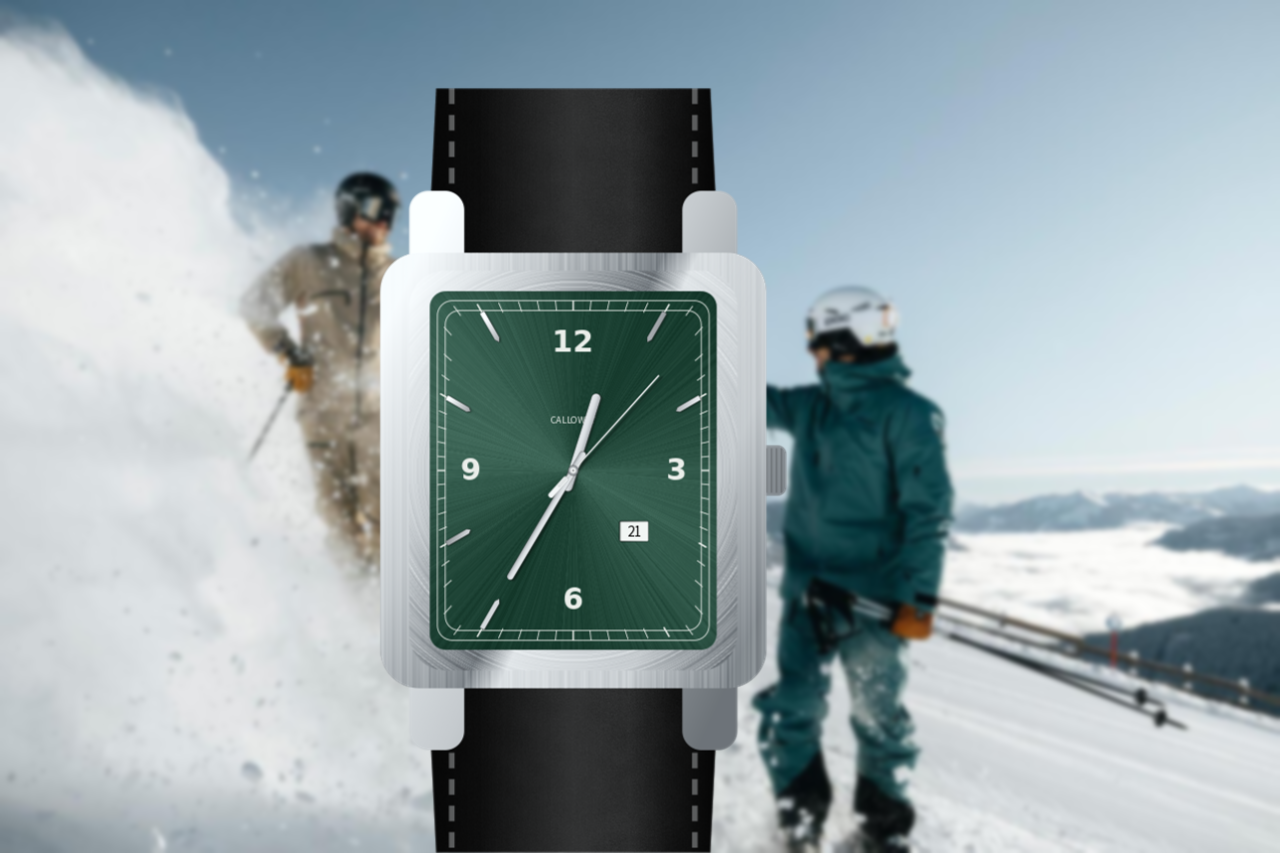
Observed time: 12:35:07
